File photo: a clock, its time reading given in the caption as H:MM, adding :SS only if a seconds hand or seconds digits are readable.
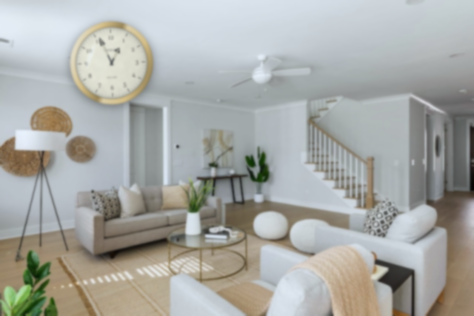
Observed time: 12:56
